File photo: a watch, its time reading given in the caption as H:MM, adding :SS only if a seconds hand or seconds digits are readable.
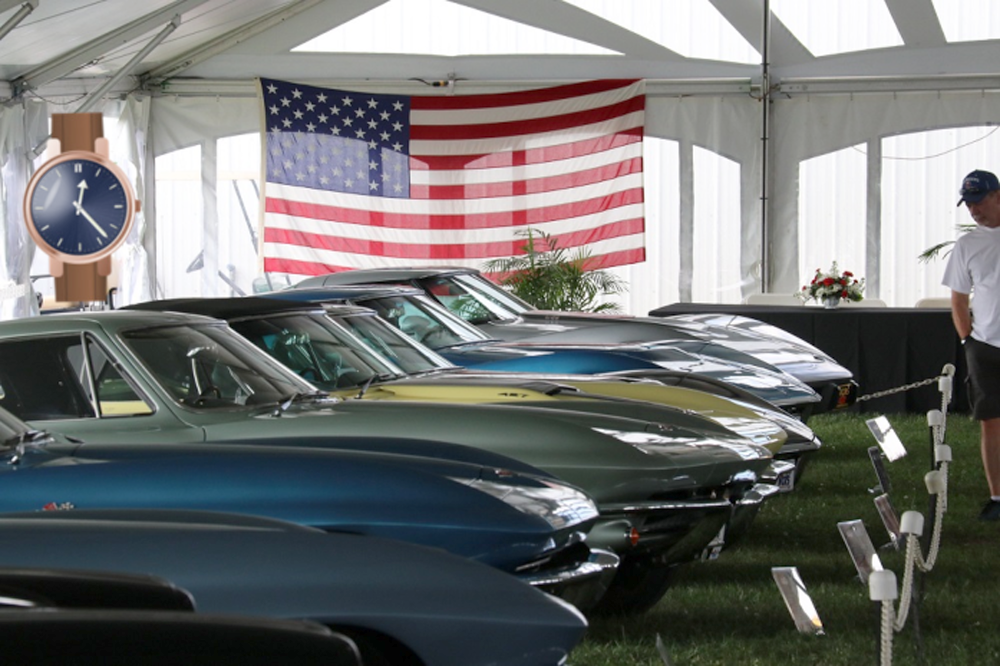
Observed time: 12:23
